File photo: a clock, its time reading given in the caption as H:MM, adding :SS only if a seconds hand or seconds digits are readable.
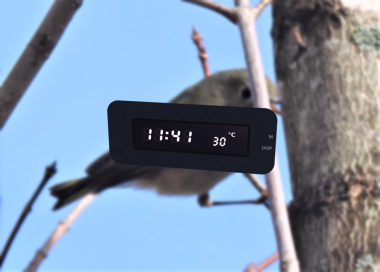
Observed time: 11:41
